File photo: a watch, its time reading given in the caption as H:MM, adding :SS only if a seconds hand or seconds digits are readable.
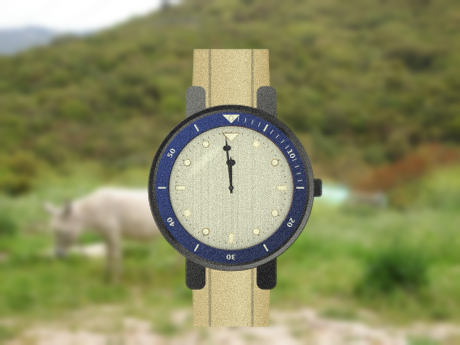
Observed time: 11:59
